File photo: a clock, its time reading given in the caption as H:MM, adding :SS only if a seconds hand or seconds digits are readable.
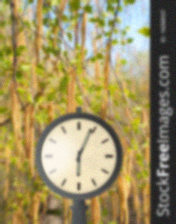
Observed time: 6:04
